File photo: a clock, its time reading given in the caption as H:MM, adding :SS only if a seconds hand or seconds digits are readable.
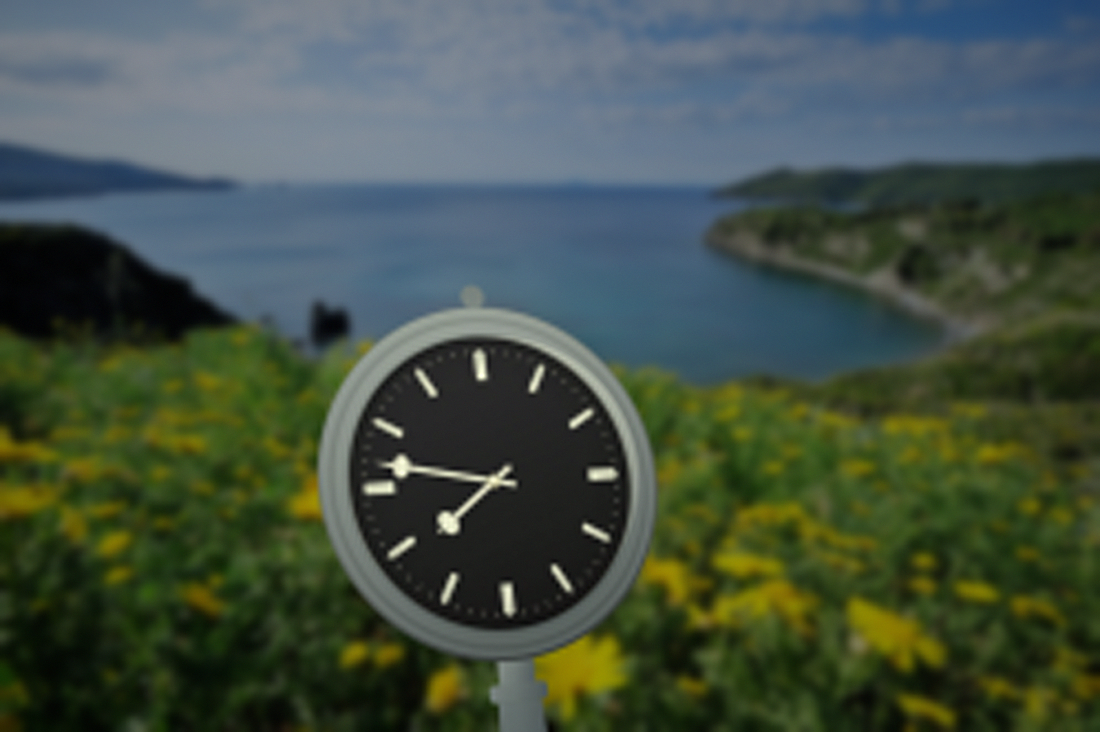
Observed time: 7:47
